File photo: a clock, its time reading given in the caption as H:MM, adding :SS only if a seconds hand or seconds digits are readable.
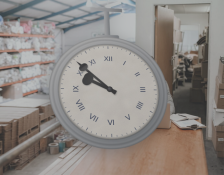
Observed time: 9:52
